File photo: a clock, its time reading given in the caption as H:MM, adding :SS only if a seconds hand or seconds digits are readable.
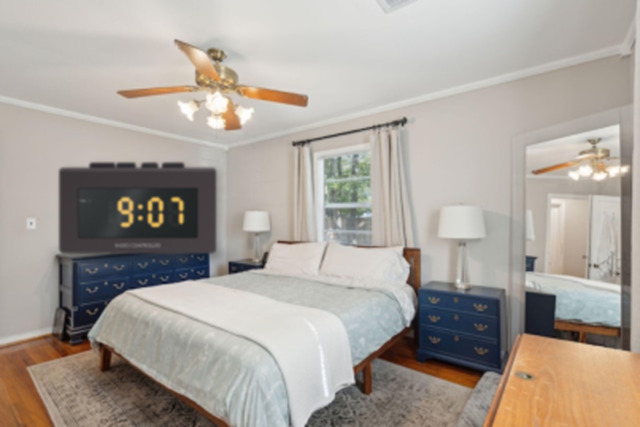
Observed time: 9:07
